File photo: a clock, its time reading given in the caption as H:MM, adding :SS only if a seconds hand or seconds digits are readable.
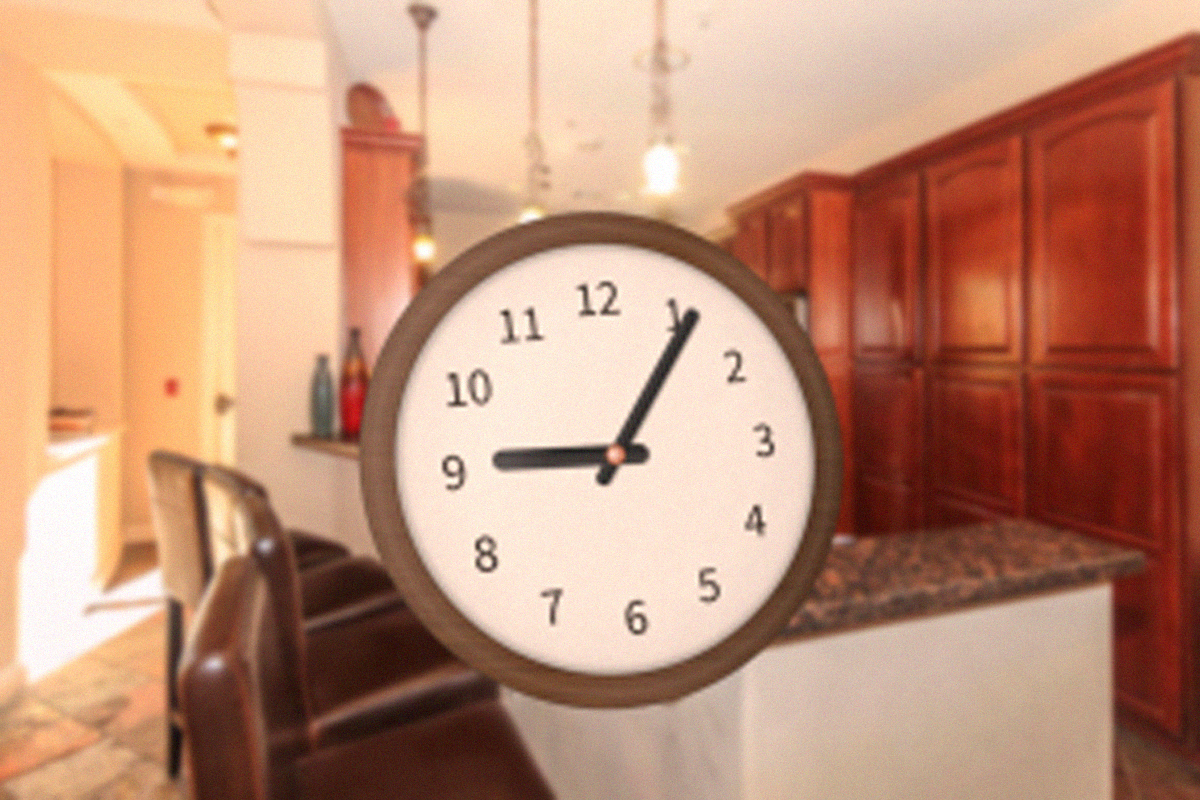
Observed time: 9:06
